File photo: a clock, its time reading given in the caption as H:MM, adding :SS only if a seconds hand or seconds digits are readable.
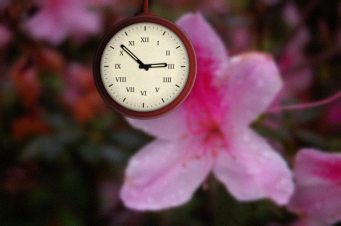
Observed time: 2:52
